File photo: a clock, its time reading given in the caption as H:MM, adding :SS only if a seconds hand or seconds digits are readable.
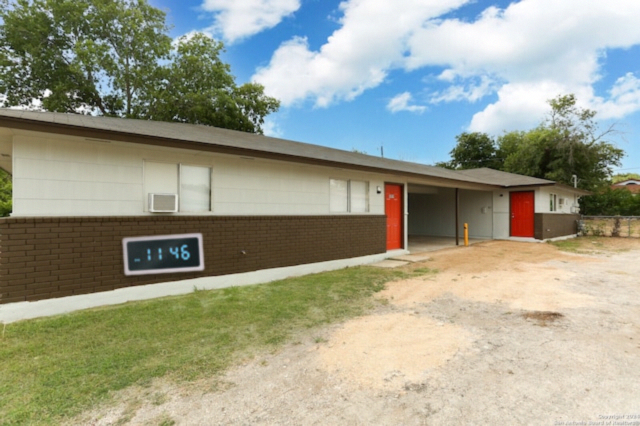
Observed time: 11:46
